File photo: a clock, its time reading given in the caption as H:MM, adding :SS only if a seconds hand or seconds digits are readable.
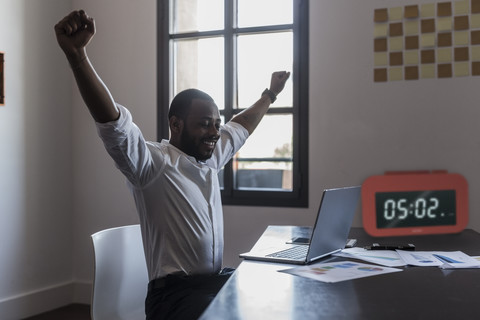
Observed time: 5:02
